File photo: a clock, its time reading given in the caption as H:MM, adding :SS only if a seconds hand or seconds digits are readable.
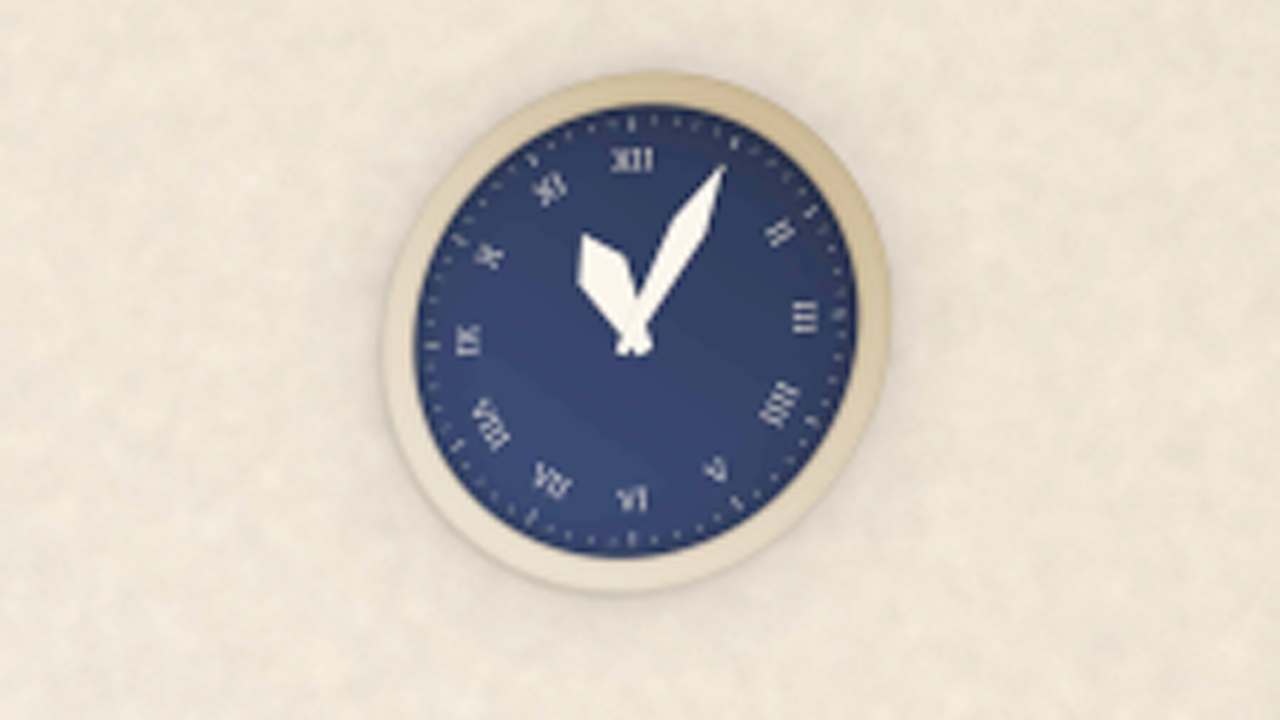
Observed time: 11:05
